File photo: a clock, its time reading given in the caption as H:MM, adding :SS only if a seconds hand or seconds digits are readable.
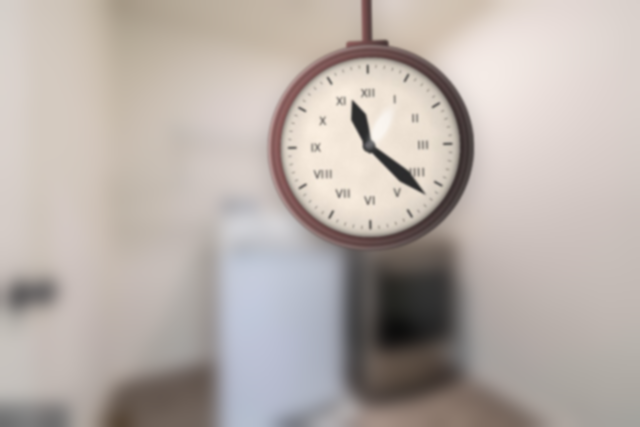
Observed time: 11:22
